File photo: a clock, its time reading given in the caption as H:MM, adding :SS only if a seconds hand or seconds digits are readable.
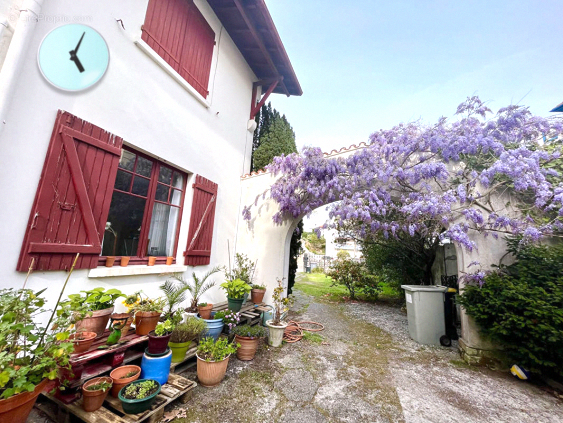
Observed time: 5:04
